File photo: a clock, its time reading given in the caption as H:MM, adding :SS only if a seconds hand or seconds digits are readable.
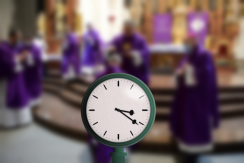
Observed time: 3:21
